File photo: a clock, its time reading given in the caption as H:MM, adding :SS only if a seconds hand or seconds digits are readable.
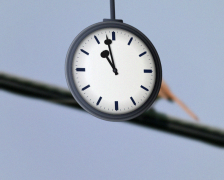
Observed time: 10:58
